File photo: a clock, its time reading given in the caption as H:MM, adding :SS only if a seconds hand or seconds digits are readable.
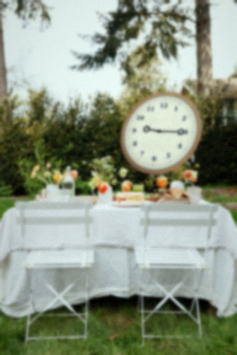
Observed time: 9:15
